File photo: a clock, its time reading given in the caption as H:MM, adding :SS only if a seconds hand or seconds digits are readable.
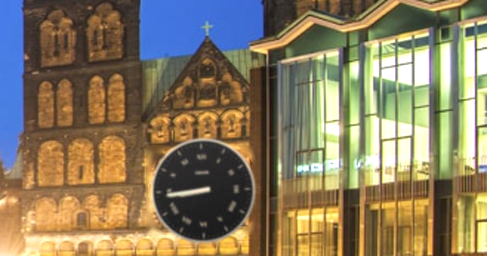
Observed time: 8:44
